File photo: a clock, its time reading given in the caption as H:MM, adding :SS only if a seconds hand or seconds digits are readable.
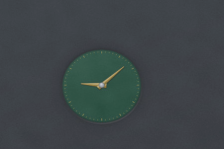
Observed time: 9:08
